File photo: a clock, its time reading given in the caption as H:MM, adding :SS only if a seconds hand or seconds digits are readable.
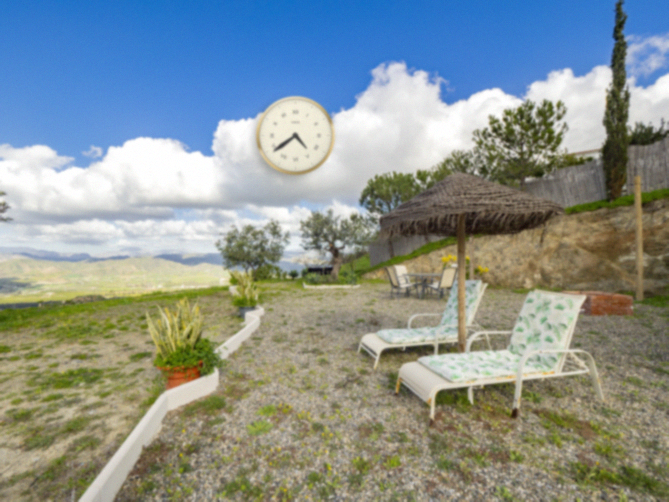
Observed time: 4:39
